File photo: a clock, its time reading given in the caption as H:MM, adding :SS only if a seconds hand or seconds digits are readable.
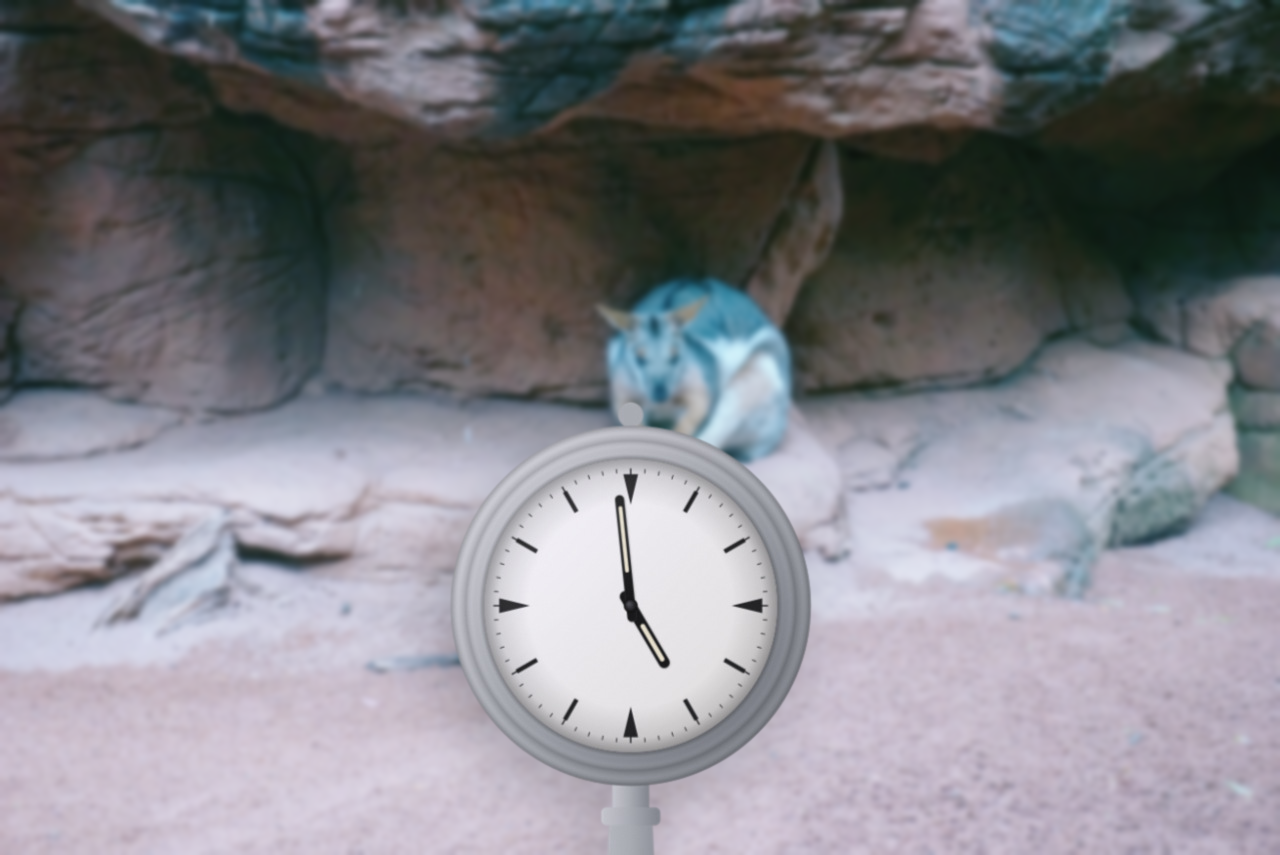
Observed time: 4:59
